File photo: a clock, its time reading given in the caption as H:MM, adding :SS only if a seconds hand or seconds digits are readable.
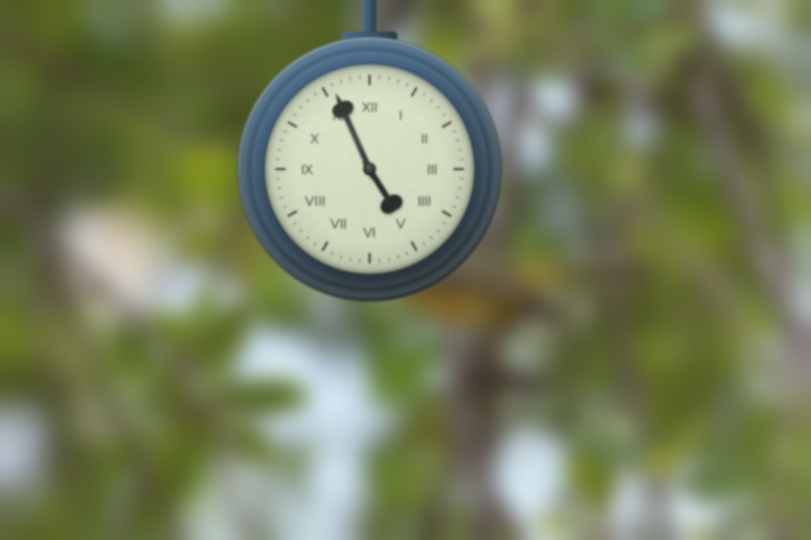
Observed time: 4:56
